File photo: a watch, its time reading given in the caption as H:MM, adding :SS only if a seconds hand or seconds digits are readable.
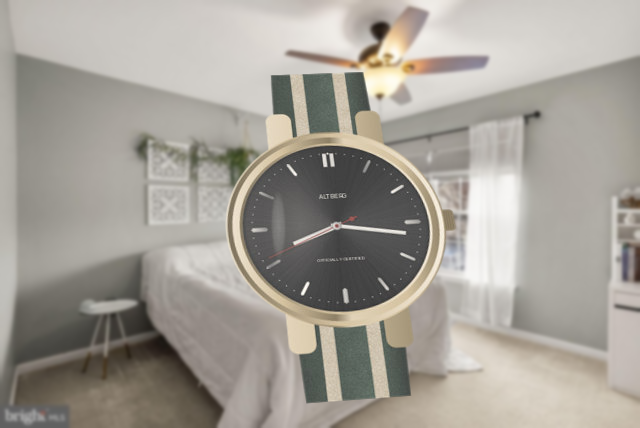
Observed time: 8:16:41
